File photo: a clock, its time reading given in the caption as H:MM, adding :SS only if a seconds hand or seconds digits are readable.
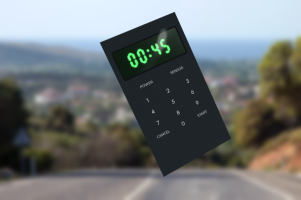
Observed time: 0:45
